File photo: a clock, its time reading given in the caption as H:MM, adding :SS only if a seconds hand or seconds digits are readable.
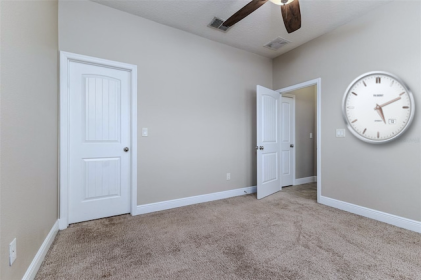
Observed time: 5:11
